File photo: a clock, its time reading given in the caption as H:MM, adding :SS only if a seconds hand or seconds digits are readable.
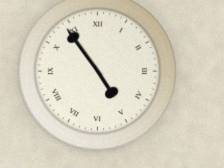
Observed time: 4:54
